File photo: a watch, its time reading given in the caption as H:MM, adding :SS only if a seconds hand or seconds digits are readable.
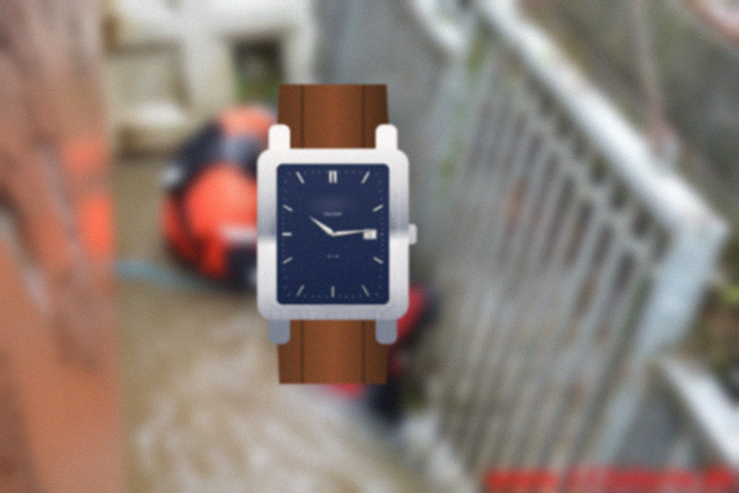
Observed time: 10:14
